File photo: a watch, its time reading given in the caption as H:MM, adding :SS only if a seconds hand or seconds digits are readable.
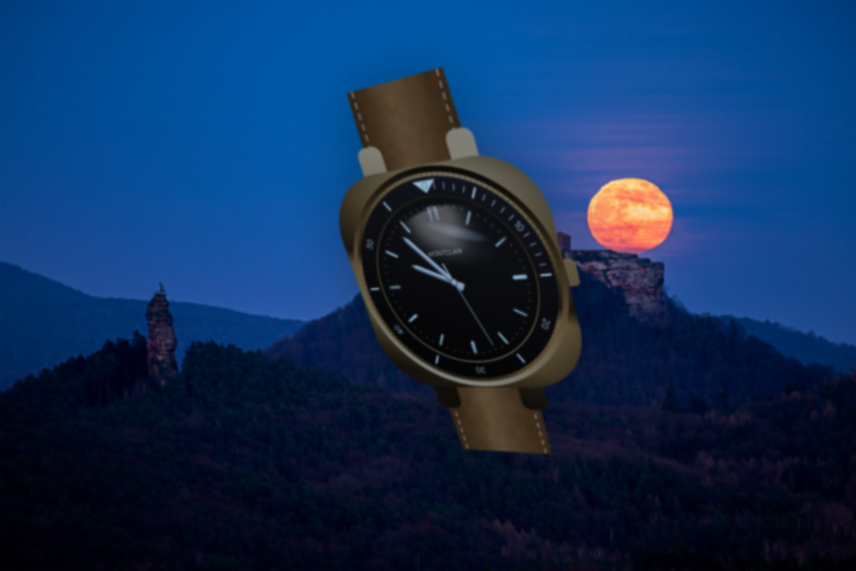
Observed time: 9:53:27
